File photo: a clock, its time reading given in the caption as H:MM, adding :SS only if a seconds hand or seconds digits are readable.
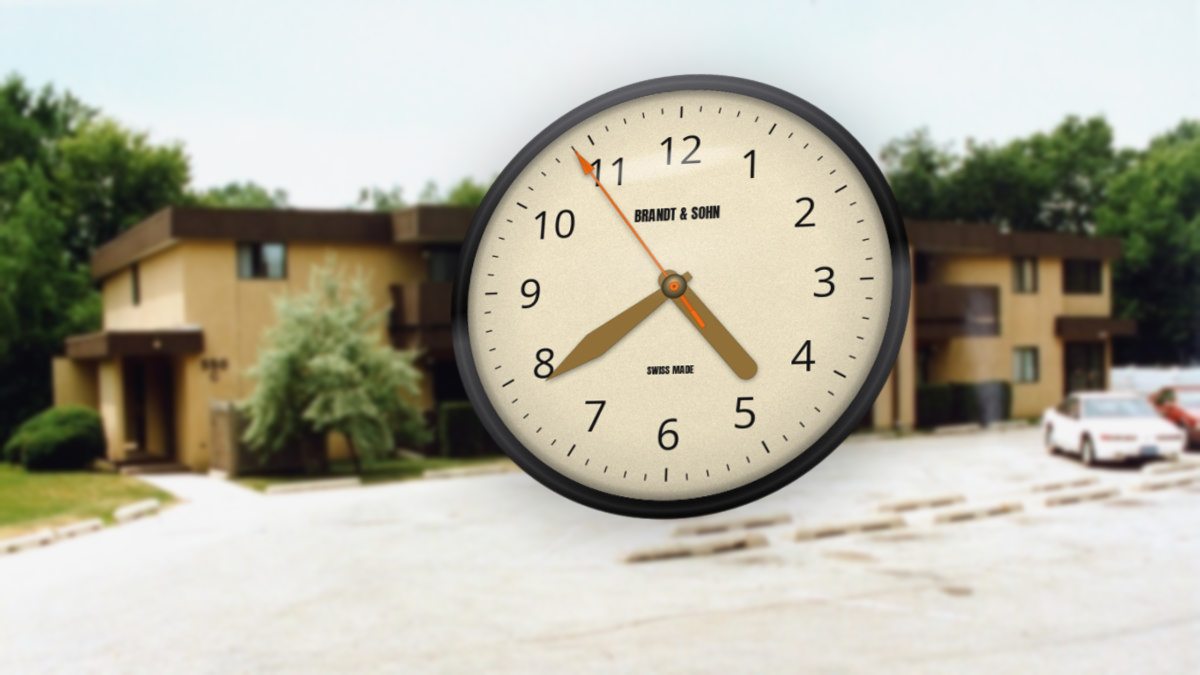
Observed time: 4:38:54
